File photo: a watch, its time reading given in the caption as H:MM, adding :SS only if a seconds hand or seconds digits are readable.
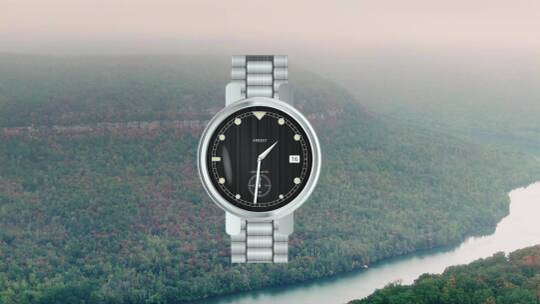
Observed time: 1:31
